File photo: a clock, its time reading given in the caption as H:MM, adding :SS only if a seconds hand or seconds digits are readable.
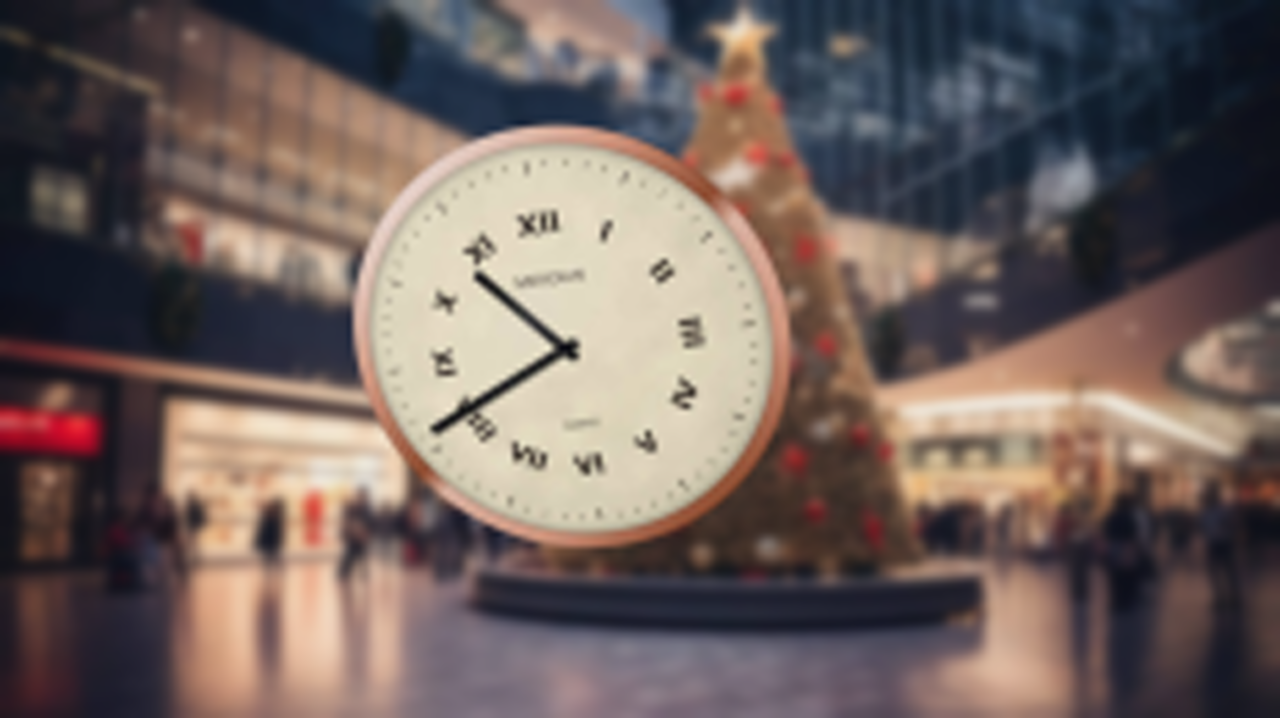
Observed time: 10:41
